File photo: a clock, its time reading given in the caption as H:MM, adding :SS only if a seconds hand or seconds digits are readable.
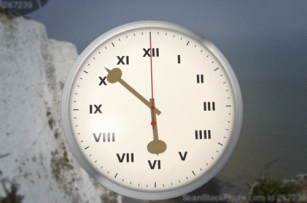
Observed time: 5:52:00
